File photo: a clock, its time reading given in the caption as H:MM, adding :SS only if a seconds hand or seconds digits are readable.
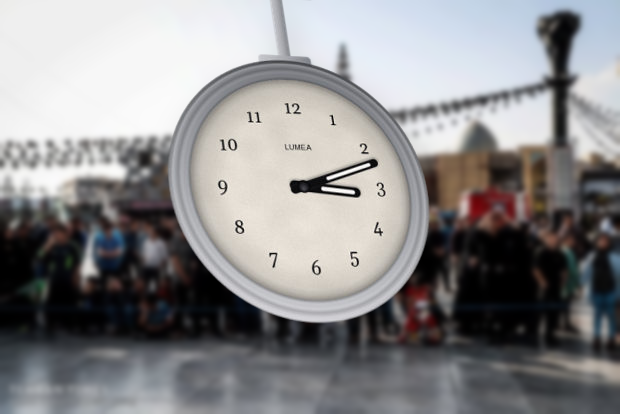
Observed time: 3:12
